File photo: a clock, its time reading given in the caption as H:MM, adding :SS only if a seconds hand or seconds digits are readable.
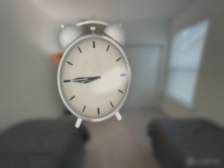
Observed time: 8:45
